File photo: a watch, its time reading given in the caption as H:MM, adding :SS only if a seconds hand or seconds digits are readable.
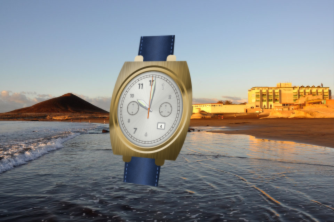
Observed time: 10:01
